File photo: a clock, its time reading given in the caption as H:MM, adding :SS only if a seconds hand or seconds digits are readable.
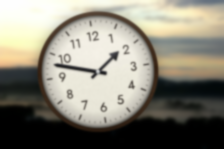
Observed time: 1:48
